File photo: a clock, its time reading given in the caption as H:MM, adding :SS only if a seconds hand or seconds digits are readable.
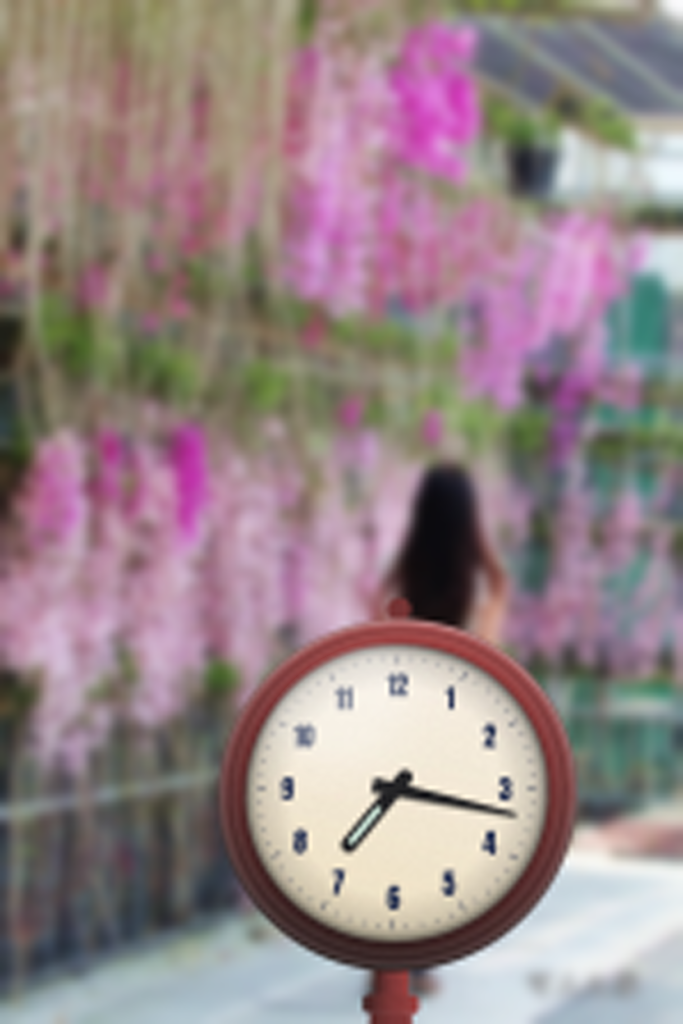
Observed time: 7:17
